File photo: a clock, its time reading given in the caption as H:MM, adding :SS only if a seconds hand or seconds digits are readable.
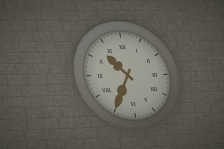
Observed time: 10:35
